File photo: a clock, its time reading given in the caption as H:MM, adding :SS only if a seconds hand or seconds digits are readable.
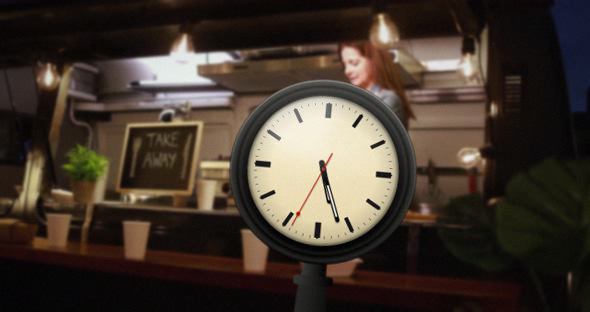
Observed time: 5:26:34
